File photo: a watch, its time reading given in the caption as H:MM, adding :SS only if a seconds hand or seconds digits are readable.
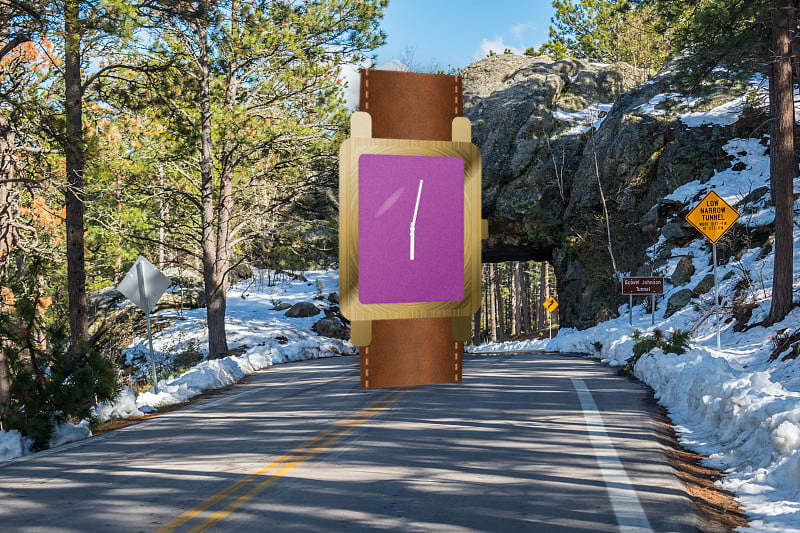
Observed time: 6:02
